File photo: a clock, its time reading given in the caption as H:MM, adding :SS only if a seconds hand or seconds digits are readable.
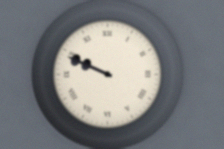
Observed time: 9:49
